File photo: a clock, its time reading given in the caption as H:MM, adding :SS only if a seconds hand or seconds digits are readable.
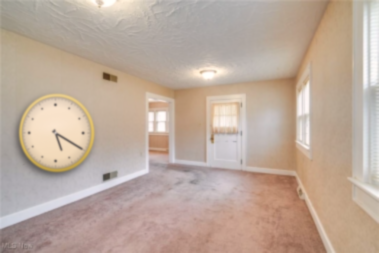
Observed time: 5:20
